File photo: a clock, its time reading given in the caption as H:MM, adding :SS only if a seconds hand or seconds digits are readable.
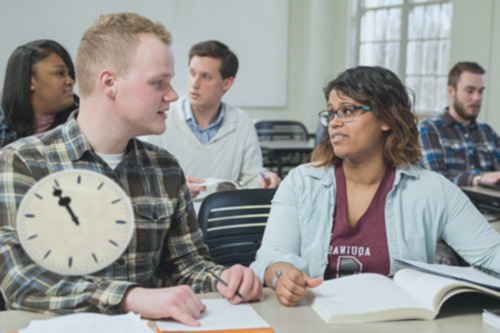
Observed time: 10:54
